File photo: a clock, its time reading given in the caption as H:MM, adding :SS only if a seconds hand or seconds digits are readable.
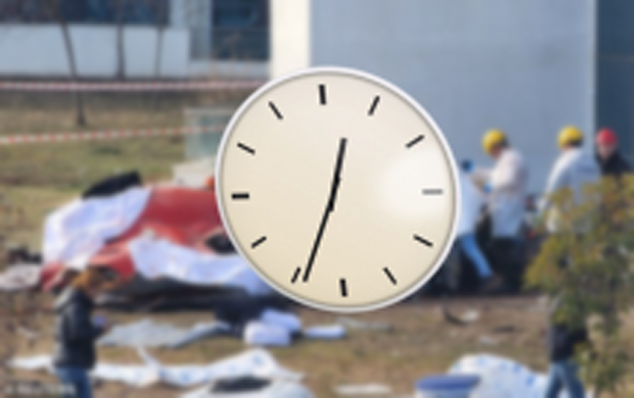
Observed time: 12:34
